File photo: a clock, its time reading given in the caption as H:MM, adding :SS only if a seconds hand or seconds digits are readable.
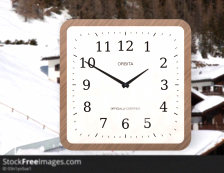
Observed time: 1:50
